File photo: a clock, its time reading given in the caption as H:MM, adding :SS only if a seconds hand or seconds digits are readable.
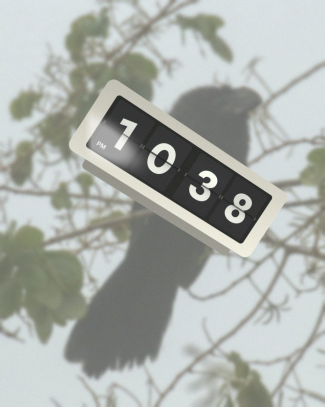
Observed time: 10:38
